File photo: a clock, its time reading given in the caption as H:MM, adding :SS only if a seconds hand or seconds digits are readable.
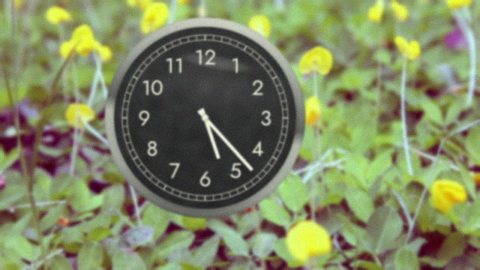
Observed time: 5:23
